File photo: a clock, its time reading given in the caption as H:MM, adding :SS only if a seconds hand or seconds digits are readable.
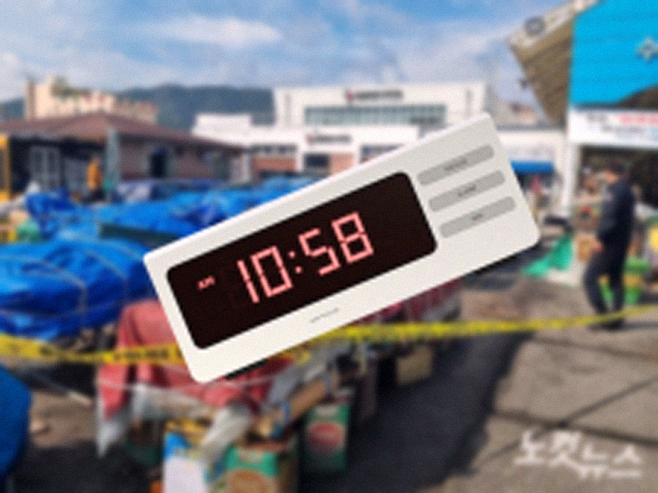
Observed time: 10:58
